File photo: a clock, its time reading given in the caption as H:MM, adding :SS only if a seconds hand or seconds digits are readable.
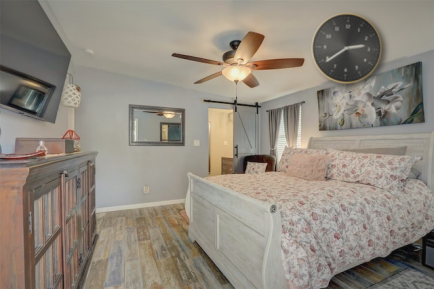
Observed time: 2:39
